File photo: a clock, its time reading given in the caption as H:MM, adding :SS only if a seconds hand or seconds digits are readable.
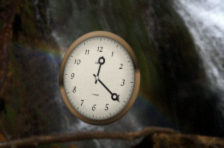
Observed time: 12:21
